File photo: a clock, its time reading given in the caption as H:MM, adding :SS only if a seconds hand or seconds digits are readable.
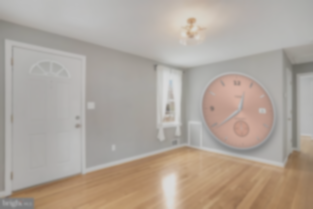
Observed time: 12:39
